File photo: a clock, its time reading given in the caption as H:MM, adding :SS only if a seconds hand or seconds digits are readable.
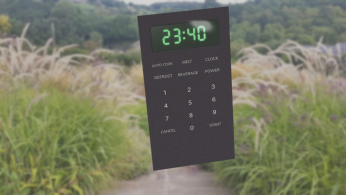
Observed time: 23:40
